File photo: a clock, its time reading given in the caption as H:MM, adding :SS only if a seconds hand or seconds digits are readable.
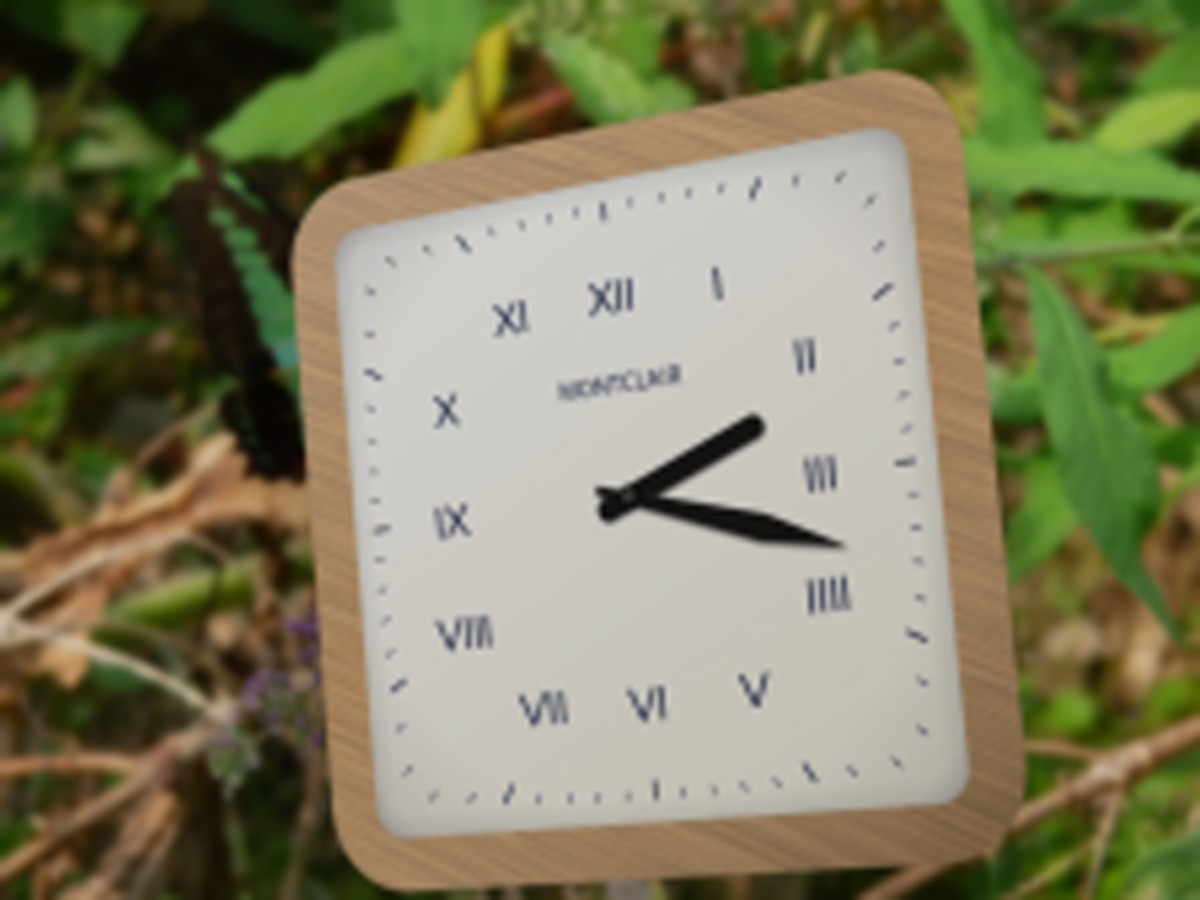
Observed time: 2:18
